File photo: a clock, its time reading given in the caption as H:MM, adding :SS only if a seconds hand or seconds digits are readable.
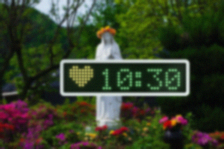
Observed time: 10:30
